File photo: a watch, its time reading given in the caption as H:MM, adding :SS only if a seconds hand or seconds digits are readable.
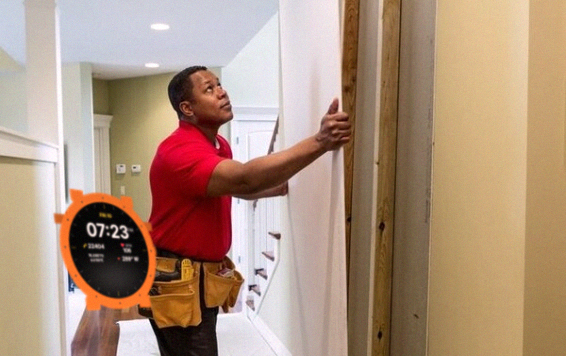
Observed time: 7:23
